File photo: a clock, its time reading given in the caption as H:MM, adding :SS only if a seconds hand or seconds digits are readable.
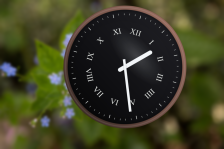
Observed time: 1:26
